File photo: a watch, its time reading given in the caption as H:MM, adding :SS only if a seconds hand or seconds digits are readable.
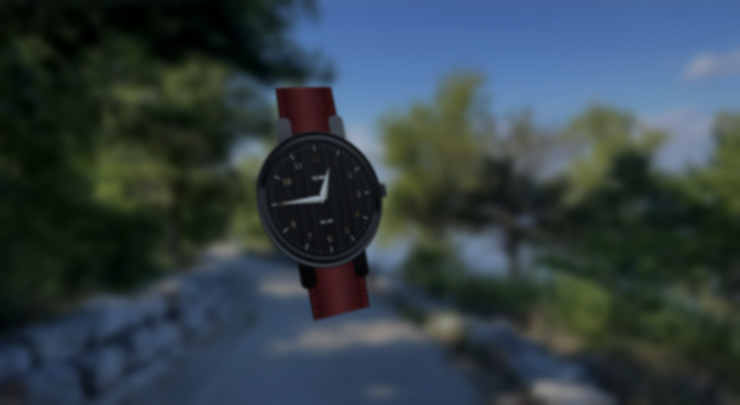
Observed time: 12:45
